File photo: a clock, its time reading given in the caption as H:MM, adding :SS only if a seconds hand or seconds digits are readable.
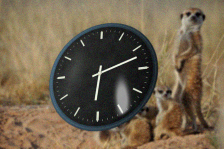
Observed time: 6:12
